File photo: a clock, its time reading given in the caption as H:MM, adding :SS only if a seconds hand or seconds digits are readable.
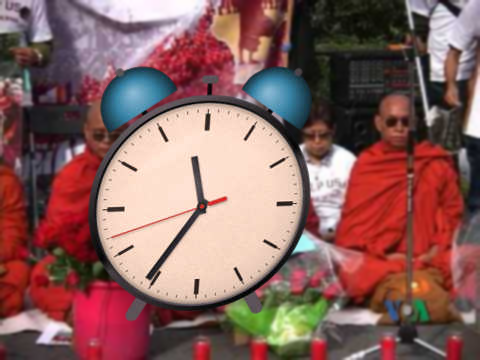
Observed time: 11:35:42
